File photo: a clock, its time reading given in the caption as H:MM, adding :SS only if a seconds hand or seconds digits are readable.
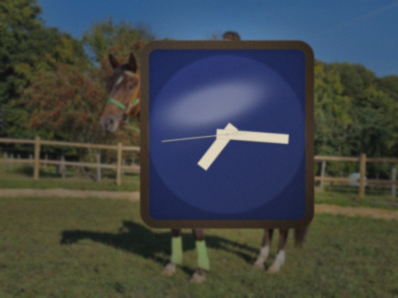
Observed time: 7:15:44
